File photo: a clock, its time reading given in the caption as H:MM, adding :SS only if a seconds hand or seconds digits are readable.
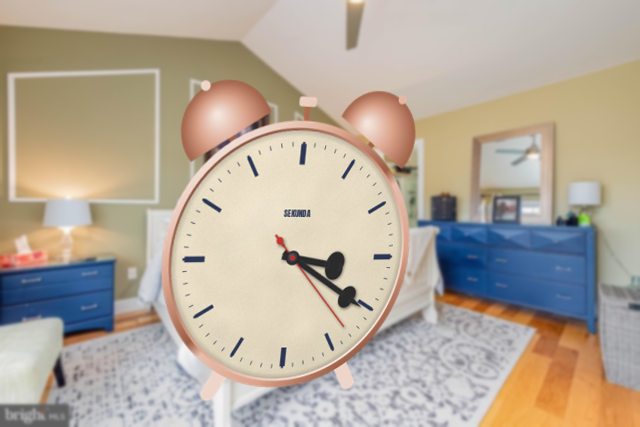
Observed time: 3:20:23
